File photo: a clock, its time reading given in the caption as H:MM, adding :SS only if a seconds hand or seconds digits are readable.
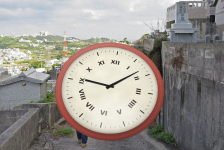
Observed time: 9:08
